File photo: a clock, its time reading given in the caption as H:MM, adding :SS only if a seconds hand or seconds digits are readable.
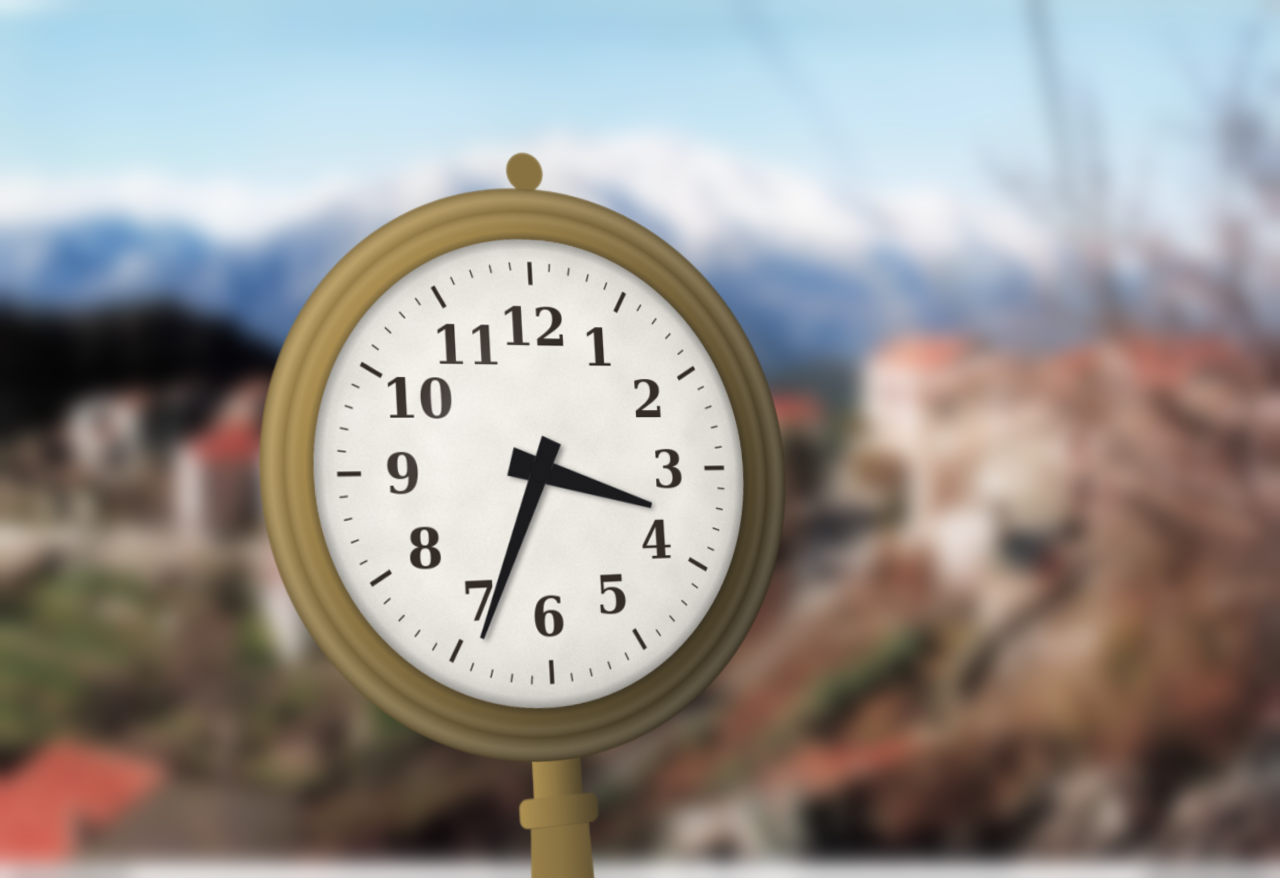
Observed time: 3:34
